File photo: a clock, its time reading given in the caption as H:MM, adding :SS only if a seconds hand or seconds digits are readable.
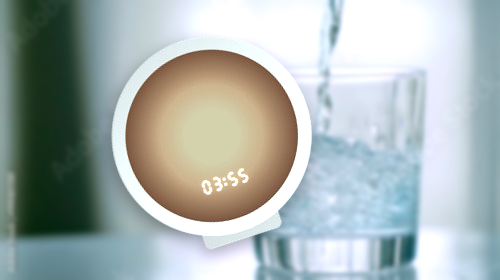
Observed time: 3:55
